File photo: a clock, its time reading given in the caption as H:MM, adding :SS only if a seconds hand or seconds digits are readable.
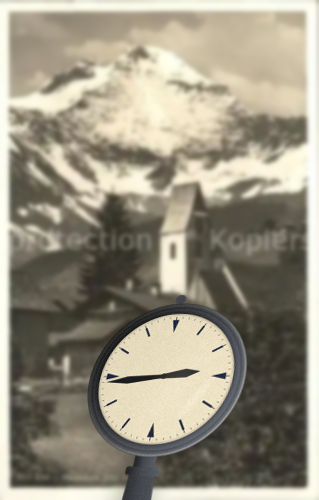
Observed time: 2:44
